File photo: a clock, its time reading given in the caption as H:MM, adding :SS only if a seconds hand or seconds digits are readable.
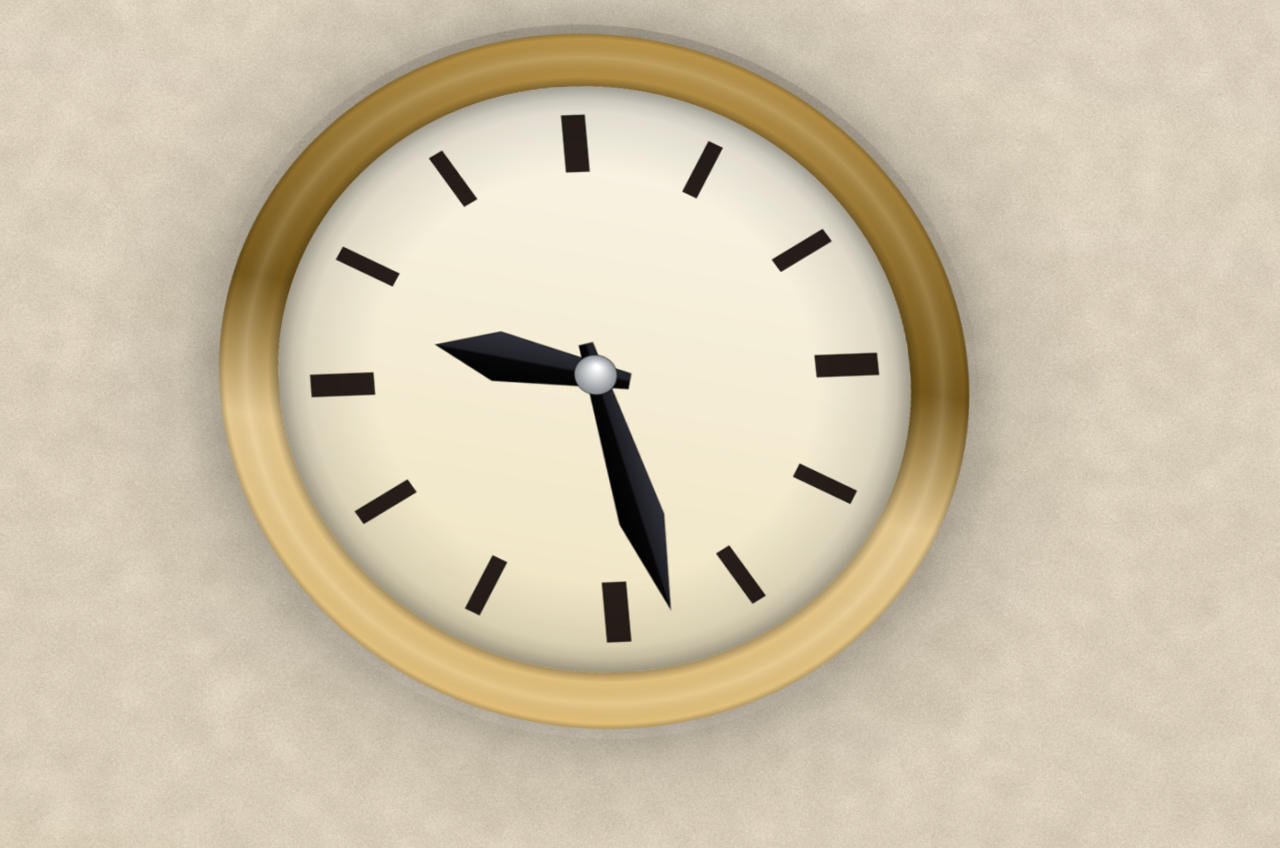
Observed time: 9:28
